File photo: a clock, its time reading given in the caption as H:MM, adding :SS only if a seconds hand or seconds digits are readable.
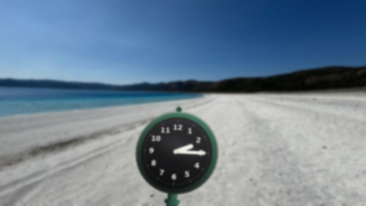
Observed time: 2:15
